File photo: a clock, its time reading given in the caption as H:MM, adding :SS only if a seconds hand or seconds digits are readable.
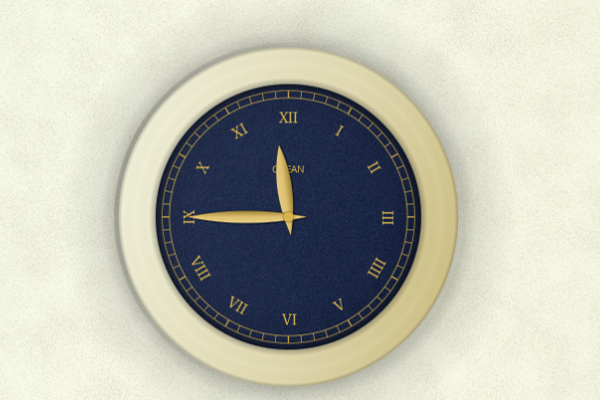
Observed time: 11:45
